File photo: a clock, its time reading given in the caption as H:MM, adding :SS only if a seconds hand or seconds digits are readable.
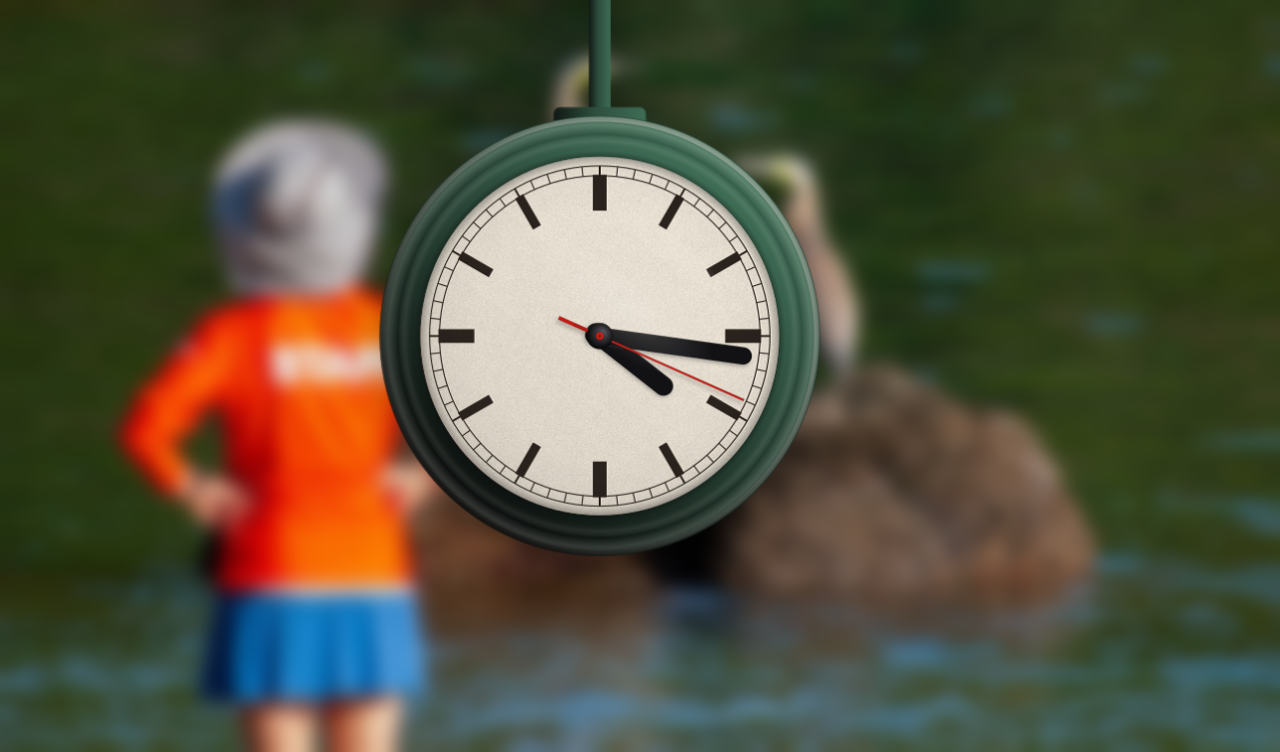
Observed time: 4:16:19
